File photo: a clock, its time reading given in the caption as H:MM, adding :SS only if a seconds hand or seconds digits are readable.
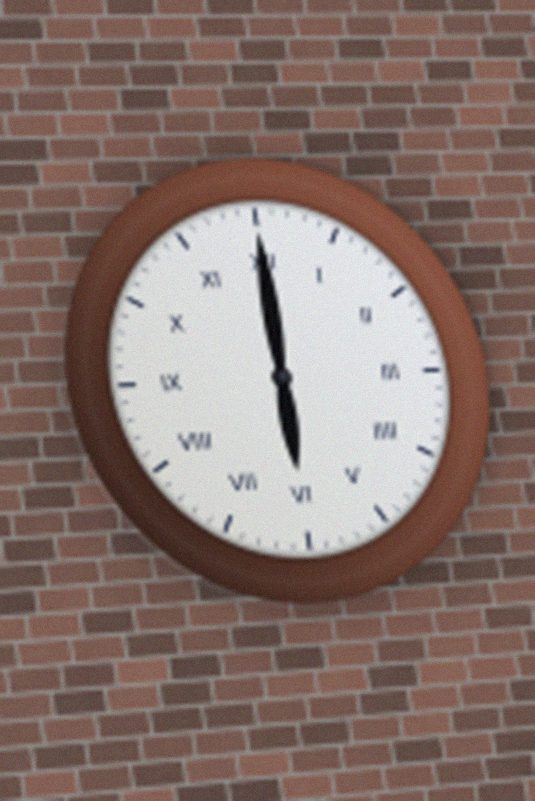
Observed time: 6:00
